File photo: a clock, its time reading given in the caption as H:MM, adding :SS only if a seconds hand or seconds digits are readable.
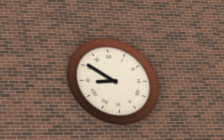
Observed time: 8:51
